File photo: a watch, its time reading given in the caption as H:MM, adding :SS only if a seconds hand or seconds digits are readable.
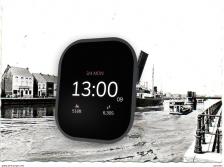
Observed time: 13:00
